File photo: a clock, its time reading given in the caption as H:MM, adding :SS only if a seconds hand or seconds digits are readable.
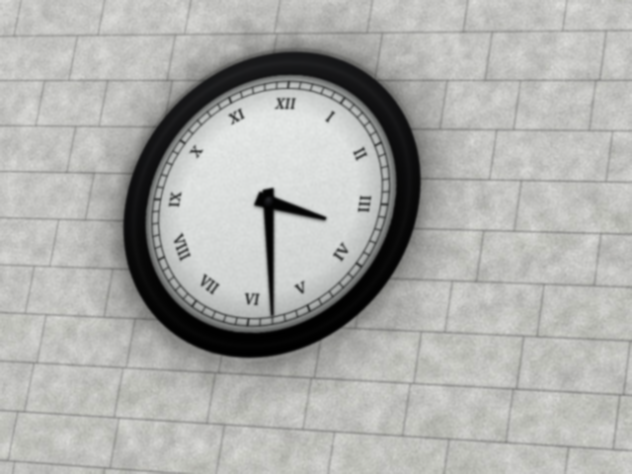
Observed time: 3:28
